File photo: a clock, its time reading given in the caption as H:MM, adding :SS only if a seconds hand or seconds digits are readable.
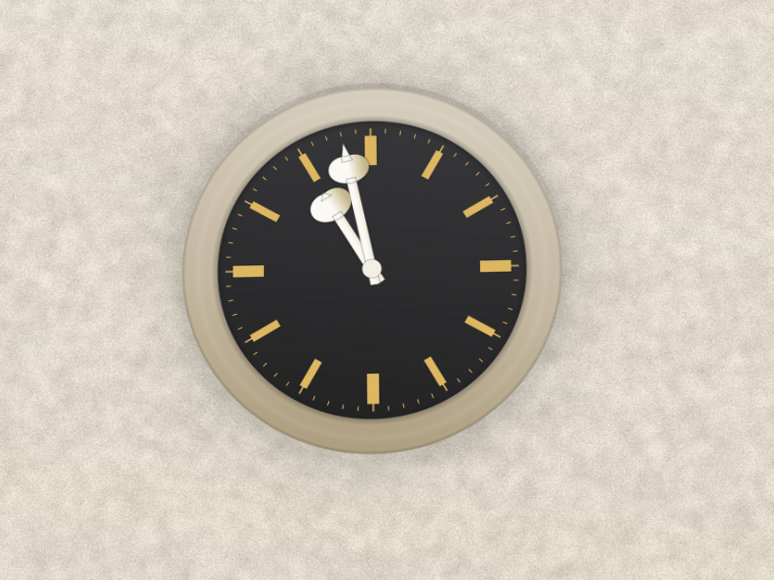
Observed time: 10:58
